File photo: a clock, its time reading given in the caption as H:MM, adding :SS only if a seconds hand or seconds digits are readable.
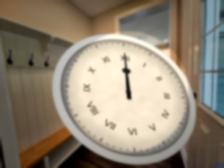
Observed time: 12:00
